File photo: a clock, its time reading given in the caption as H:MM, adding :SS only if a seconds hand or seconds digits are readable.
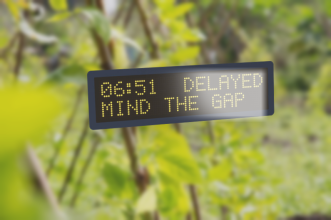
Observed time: 6:51
